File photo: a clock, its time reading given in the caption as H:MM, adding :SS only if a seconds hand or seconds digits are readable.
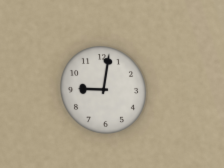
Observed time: 9:02
